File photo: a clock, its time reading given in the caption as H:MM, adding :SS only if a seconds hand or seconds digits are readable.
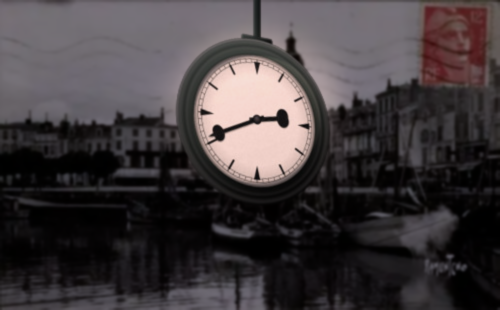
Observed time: 2:41
